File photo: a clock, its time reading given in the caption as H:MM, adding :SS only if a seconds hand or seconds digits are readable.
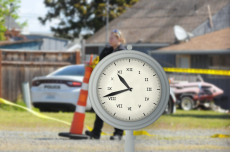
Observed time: 10:42
